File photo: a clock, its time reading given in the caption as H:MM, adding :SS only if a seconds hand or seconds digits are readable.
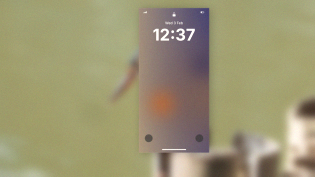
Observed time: 12:37
